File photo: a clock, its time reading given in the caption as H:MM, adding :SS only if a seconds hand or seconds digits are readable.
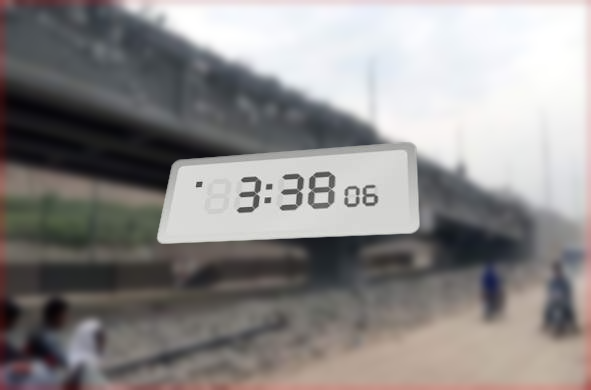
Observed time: 3:38:06
